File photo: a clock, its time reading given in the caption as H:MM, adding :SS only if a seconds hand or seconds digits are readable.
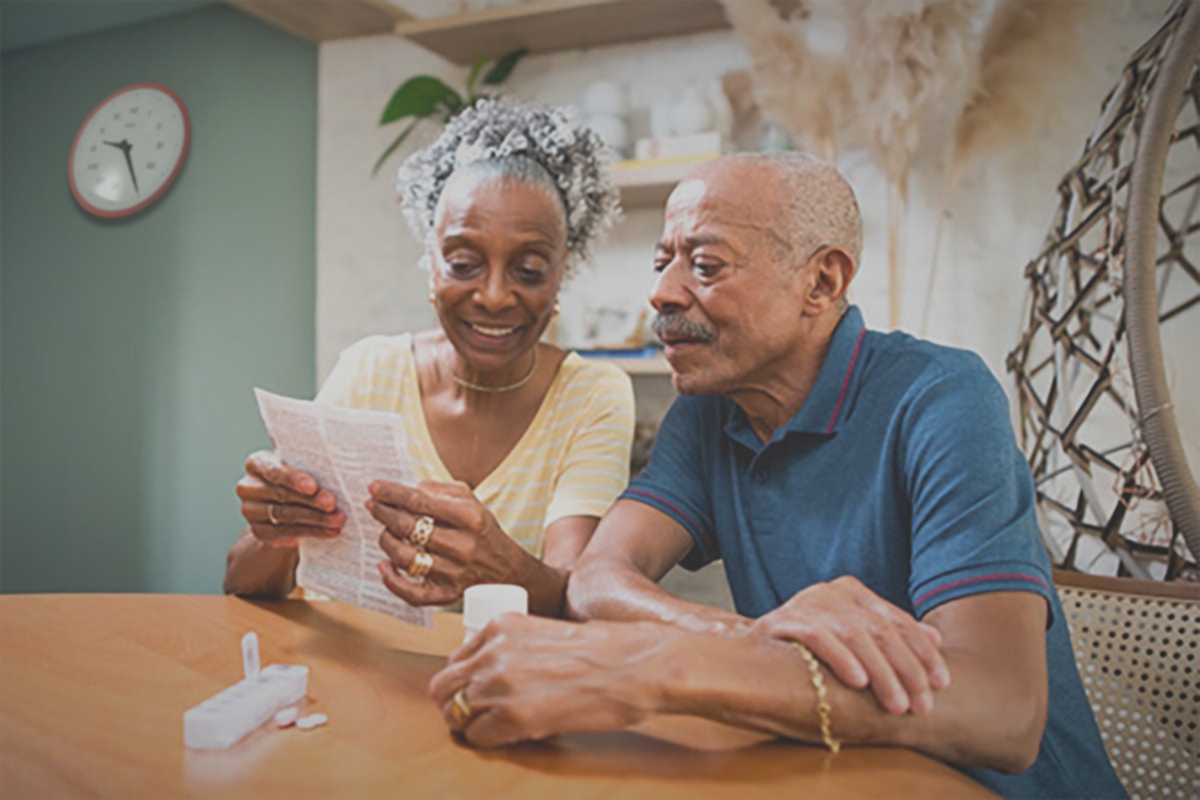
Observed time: 9:25
